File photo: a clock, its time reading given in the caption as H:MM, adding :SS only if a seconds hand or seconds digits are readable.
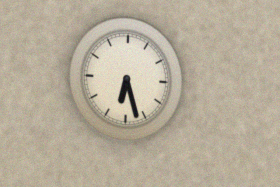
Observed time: 6:27
